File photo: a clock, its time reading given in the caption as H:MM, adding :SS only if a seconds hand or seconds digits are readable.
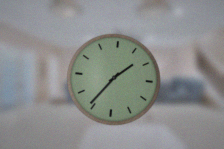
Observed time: 1:36
